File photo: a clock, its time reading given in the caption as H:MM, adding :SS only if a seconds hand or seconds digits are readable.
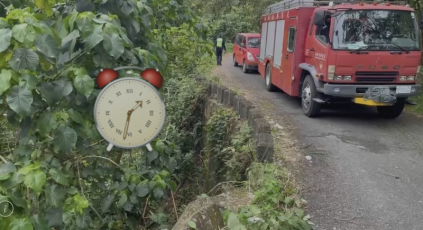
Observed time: 1:32
